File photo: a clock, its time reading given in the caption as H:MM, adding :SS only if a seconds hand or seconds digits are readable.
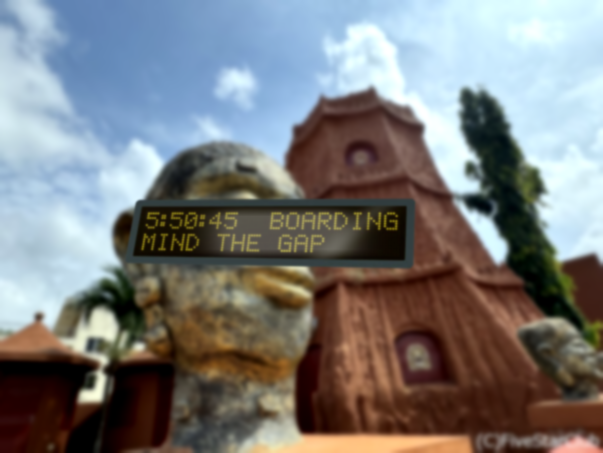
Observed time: 5:50:45
